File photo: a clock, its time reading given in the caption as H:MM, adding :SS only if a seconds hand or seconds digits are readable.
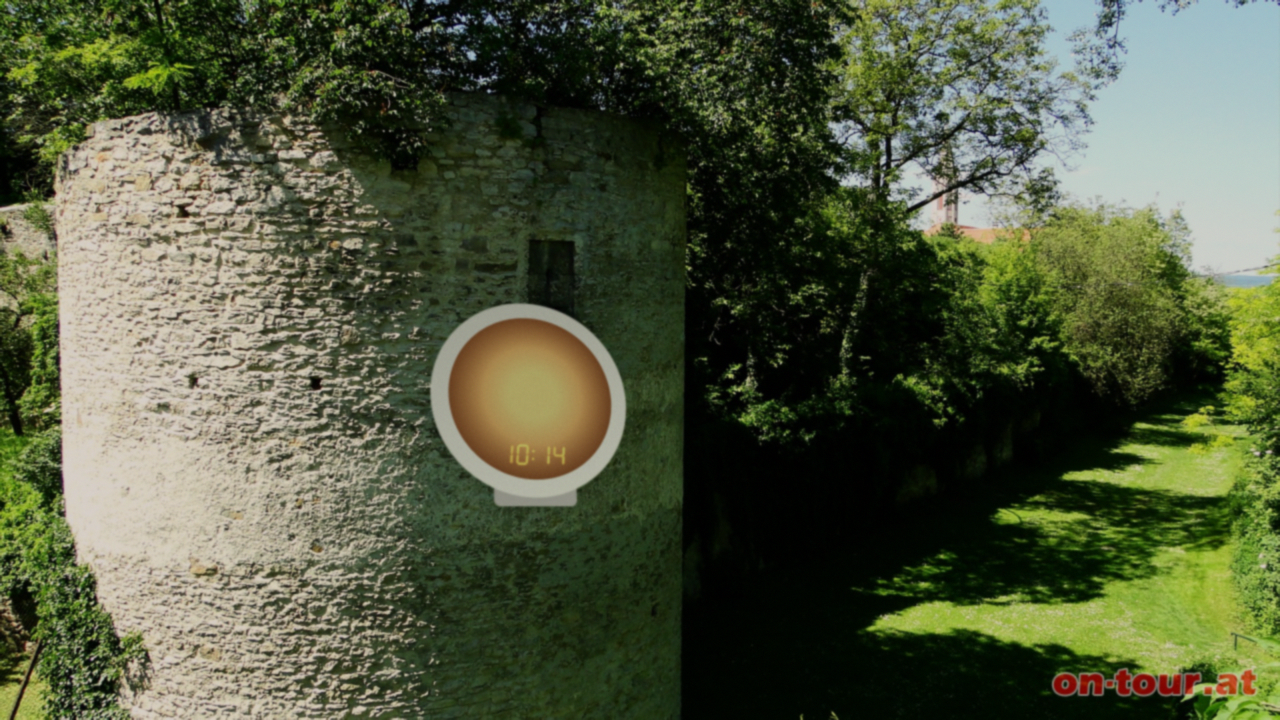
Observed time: 10:14
